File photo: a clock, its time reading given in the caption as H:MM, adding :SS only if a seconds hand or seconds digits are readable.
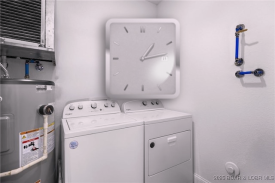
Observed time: 1:13
